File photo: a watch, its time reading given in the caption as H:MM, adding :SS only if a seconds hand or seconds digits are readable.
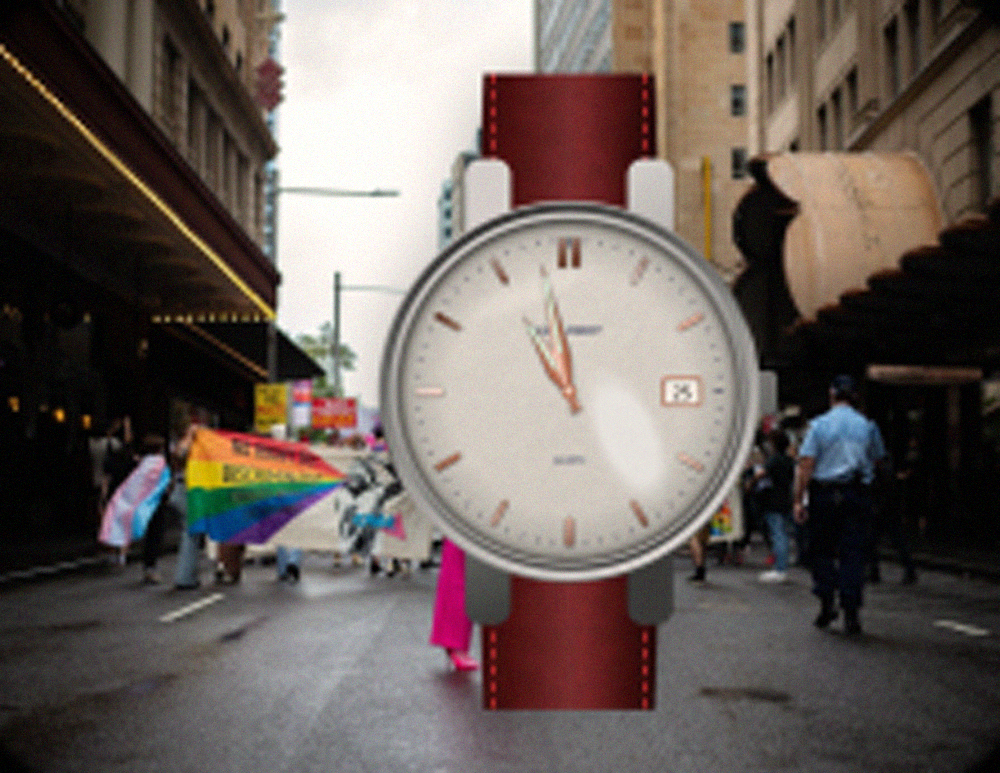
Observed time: 10:58
